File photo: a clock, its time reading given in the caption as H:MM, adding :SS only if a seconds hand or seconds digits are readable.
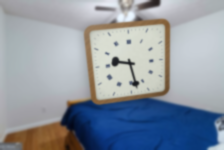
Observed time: 9:28
